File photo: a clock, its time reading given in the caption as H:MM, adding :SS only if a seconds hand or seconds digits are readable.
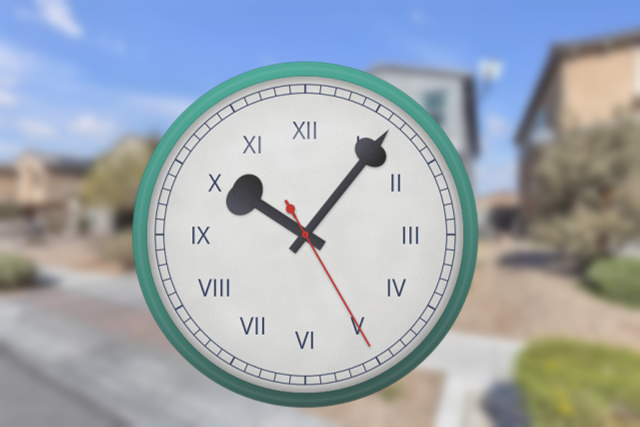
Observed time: 10:06:25
